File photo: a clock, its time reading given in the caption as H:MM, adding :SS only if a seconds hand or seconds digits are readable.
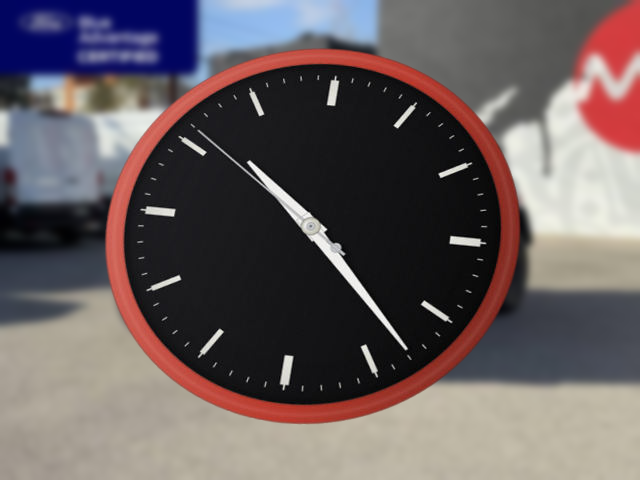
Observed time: 10:22:51
